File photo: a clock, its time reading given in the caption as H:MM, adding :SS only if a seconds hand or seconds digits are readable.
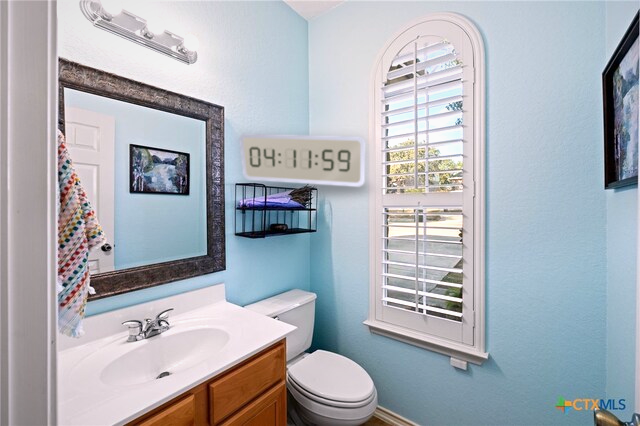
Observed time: 4:11:59
